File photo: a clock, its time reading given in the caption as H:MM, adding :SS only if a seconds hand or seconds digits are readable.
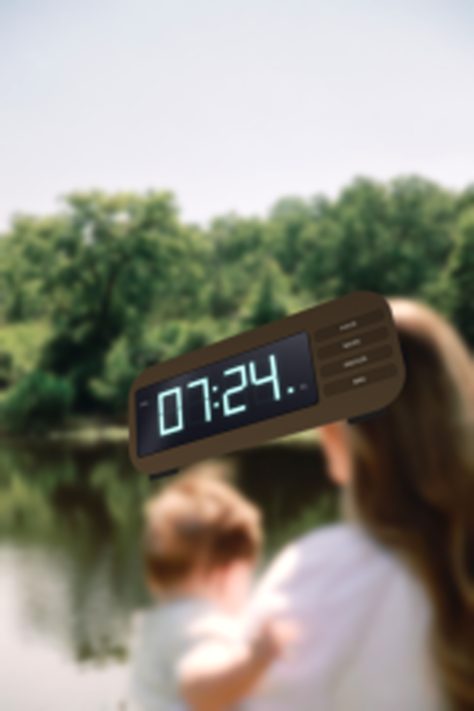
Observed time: 7:24
